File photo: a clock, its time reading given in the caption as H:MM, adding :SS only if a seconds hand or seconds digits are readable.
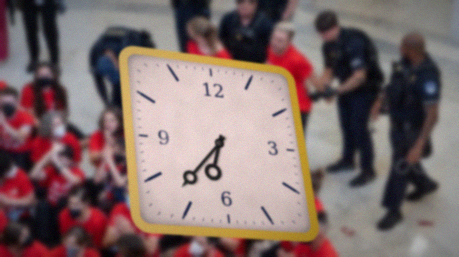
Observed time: 6:37
